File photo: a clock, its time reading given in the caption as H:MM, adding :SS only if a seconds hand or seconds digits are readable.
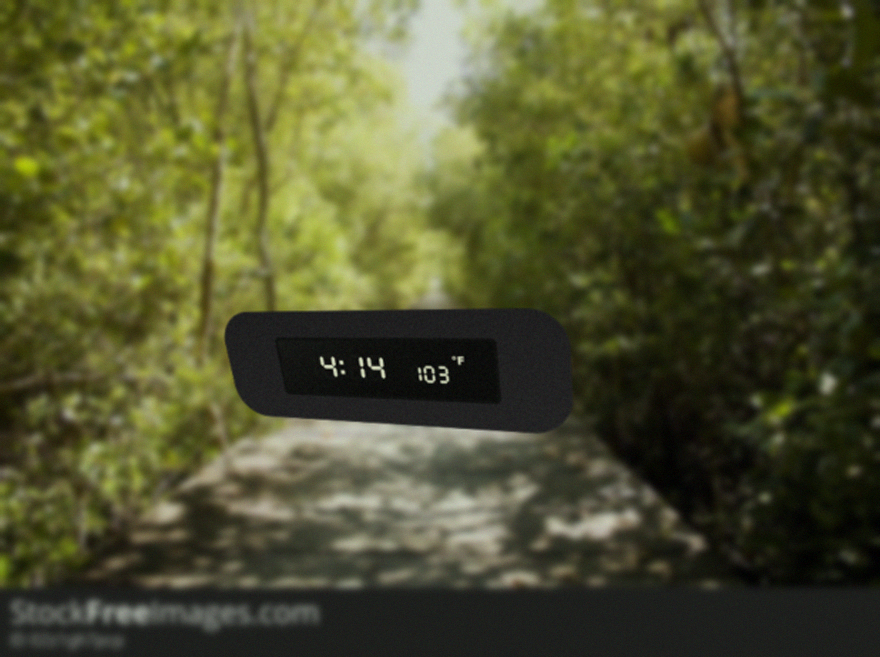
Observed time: 4:14
